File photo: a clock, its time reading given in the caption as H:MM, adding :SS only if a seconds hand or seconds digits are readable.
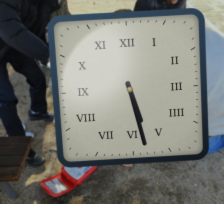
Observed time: 5:28
